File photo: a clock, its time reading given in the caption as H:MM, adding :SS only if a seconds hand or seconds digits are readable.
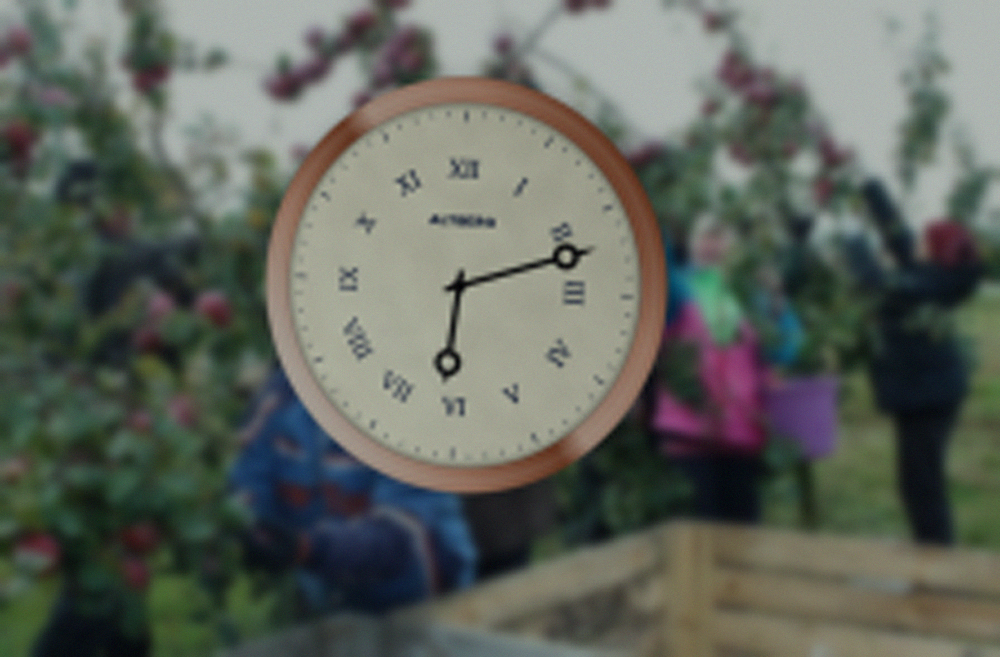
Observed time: 6:12
